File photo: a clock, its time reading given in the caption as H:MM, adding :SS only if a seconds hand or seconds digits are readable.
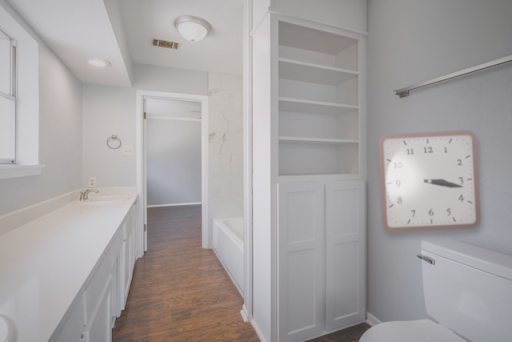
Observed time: 3:17
